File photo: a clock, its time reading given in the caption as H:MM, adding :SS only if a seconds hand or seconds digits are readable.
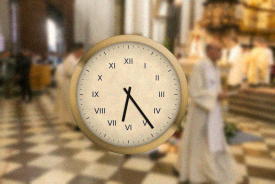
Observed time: 6:24
